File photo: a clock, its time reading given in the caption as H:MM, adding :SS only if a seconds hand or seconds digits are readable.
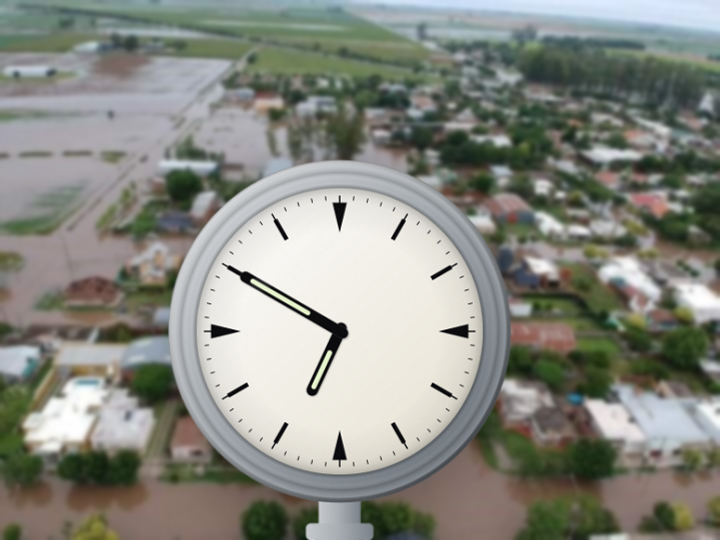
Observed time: 6:50
